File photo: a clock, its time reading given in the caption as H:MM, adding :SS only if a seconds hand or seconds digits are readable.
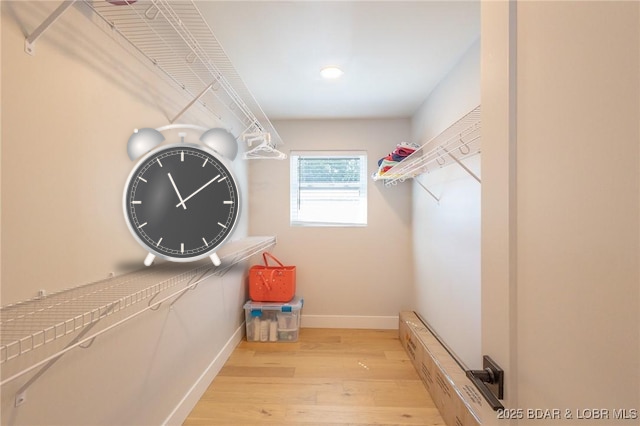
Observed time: 11:09
